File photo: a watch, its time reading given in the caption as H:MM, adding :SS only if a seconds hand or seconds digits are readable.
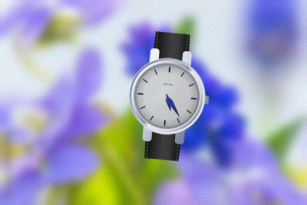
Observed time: 5:24
